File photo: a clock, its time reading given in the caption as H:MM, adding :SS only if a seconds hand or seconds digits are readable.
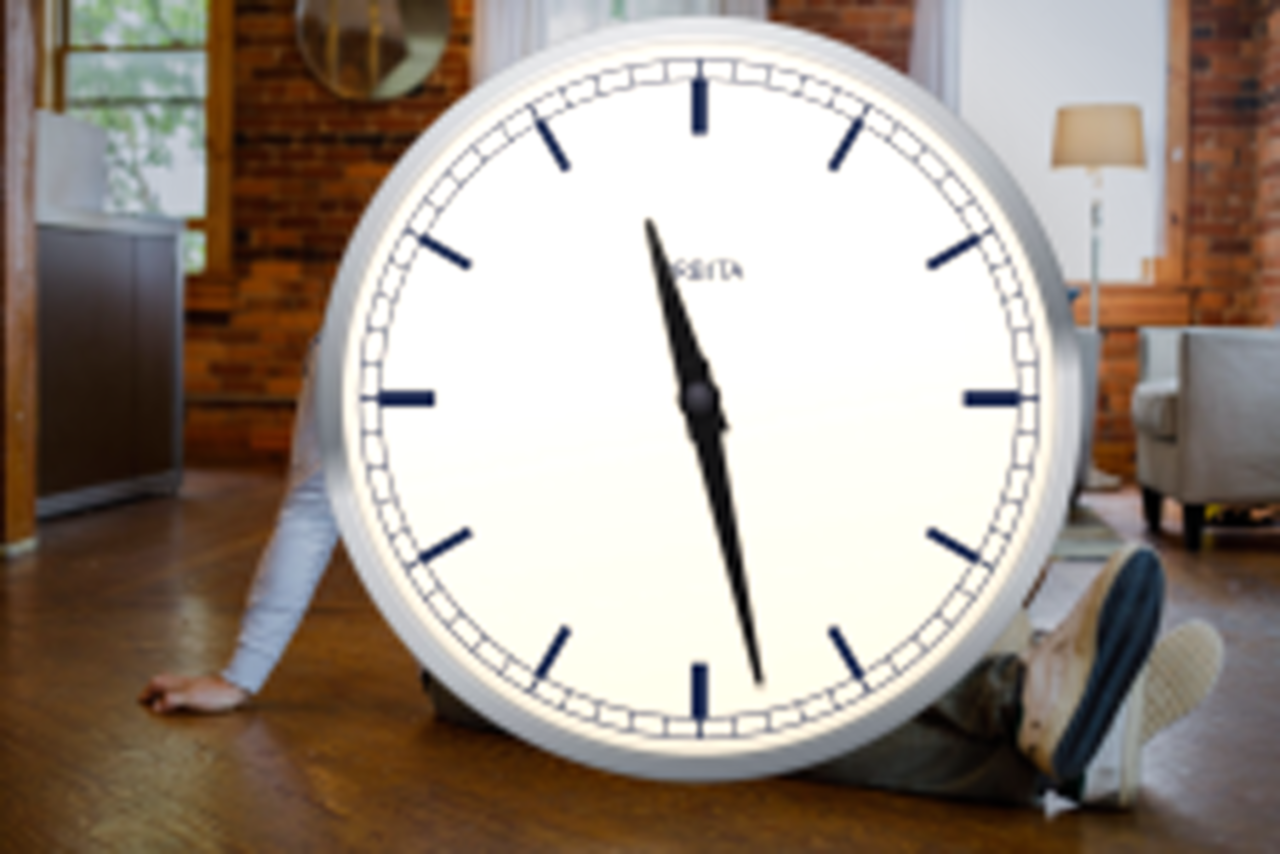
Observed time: 11:28
